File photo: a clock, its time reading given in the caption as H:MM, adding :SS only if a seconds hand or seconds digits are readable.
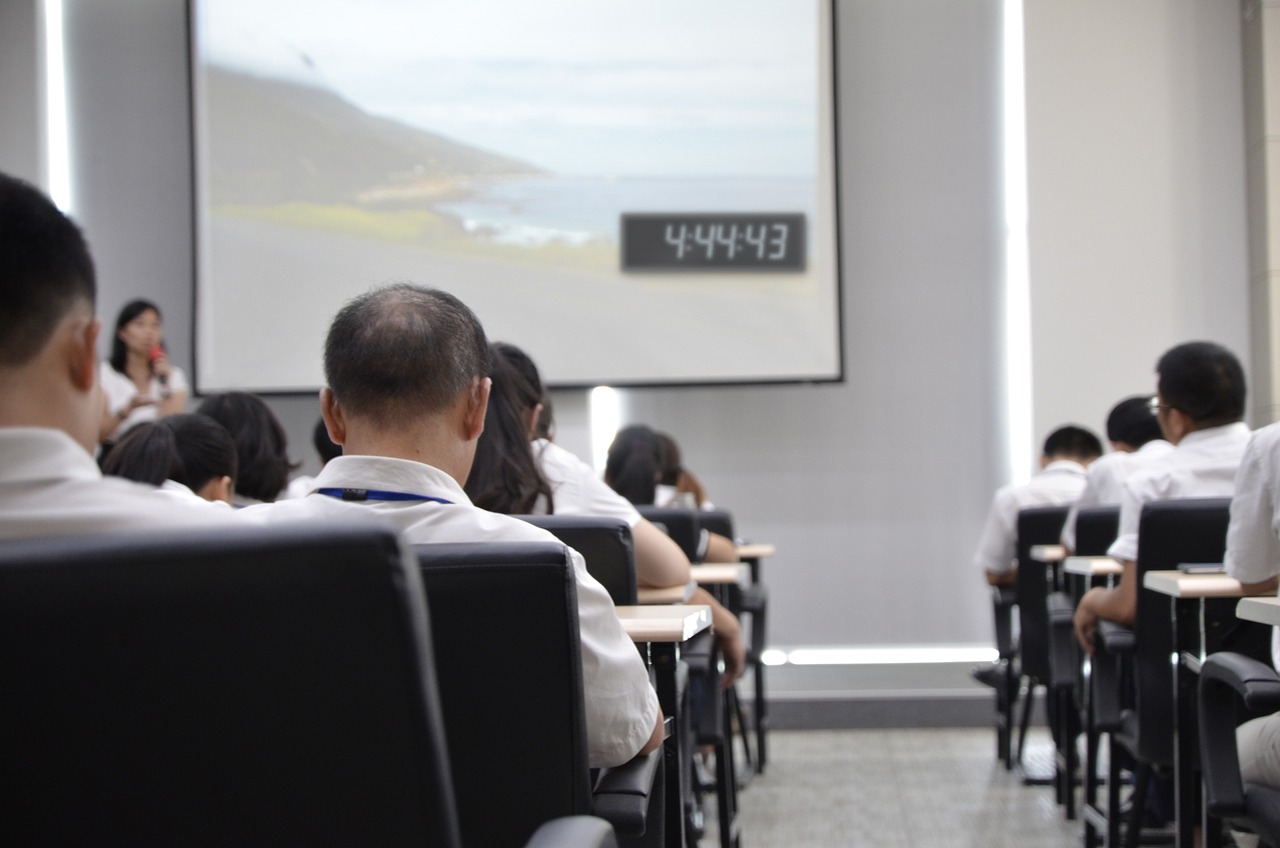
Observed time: 4:44:43
